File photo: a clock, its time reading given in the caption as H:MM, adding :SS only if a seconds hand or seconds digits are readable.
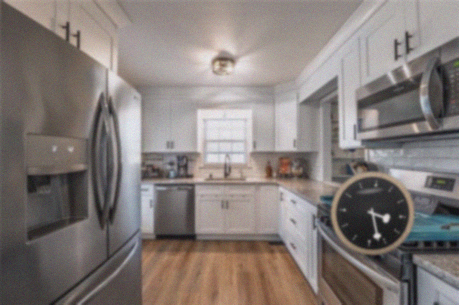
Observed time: 3:27
